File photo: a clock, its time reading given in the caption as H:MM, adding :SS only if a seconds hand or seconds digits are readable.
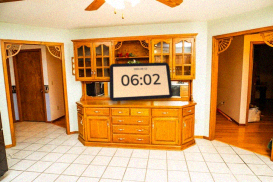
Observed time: 6:02
